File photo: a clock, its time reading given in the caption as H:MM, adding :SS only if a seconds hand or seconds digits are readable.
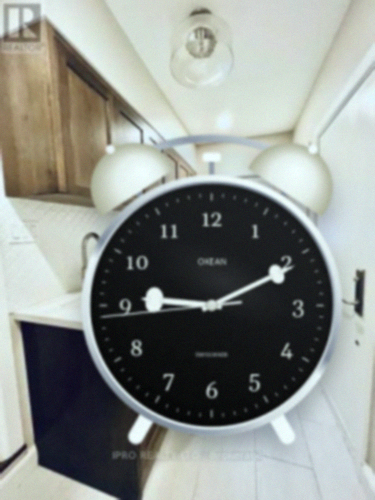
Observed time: 9:10:44
